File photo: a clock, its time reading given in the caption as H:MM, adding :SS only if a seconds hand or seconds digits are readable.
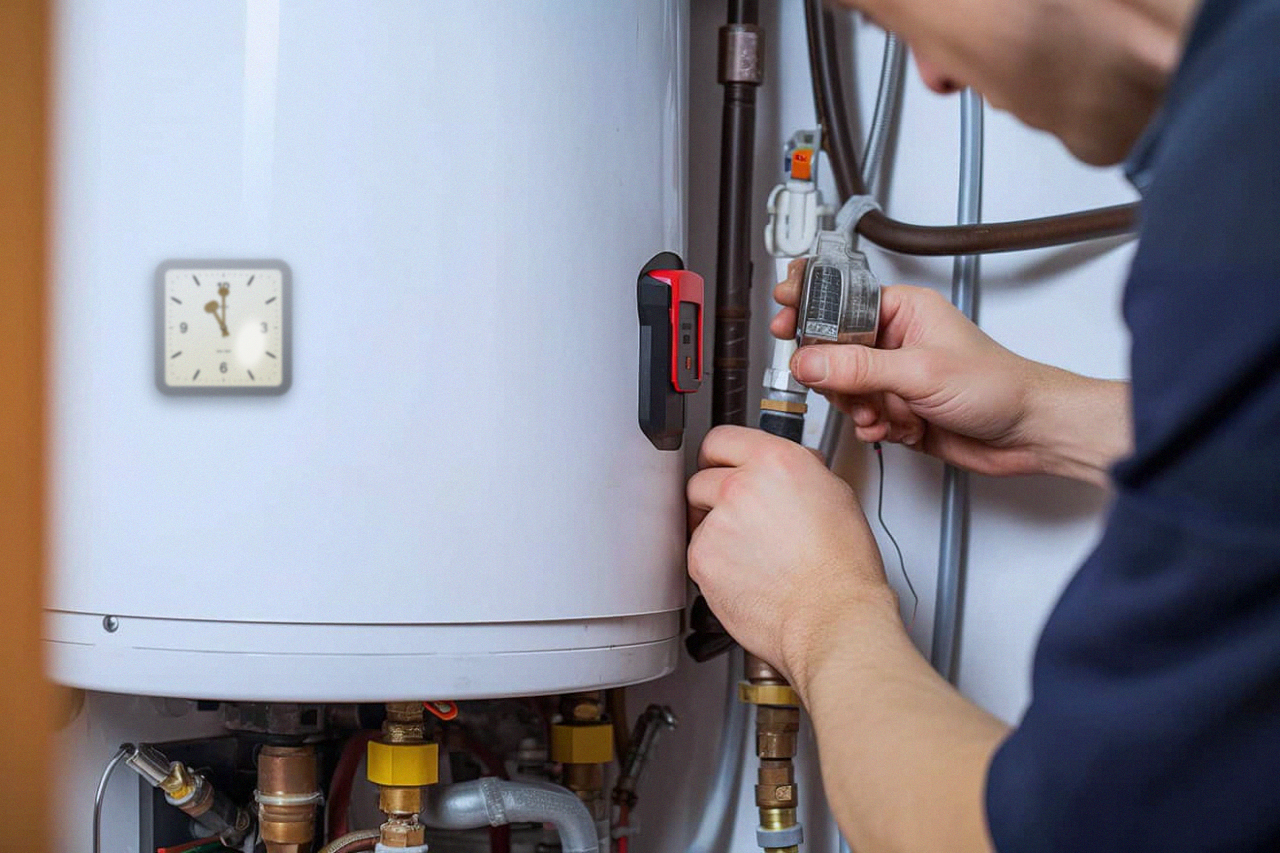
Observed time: 11:00
